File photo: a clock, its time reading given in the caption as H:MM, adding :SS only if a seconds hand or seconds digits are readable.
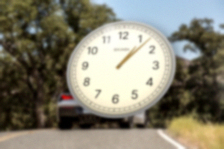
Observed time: 1:07
